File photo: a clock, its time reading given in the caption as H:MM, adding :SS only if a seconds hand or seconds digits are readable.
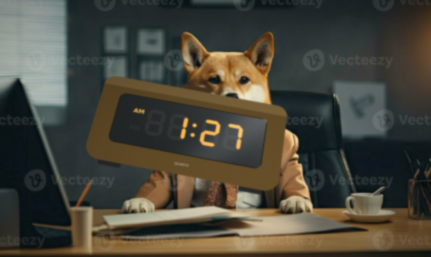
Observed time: 1:27
